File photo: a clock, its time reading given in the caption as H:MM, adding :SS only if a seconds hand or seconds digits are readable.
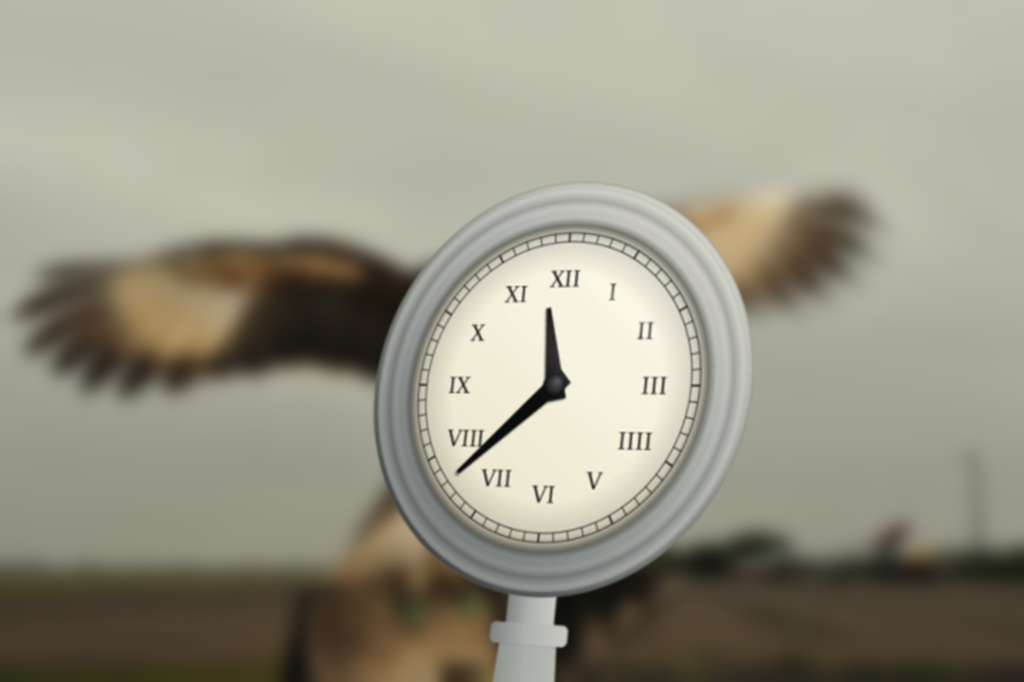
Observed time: 11:38
